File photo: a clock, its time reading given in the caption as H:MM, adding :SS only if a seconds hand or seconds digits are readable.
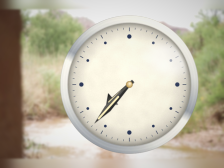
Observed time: 7:37
